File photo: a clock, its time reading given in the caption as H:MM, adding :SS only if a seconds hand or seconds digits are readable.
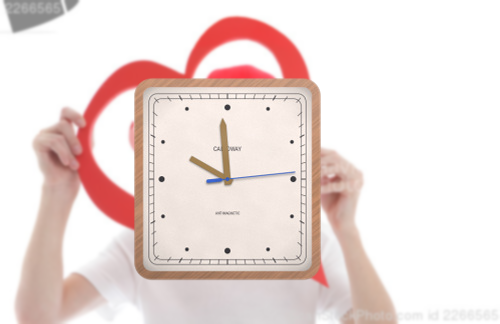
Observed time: 9:59:14
